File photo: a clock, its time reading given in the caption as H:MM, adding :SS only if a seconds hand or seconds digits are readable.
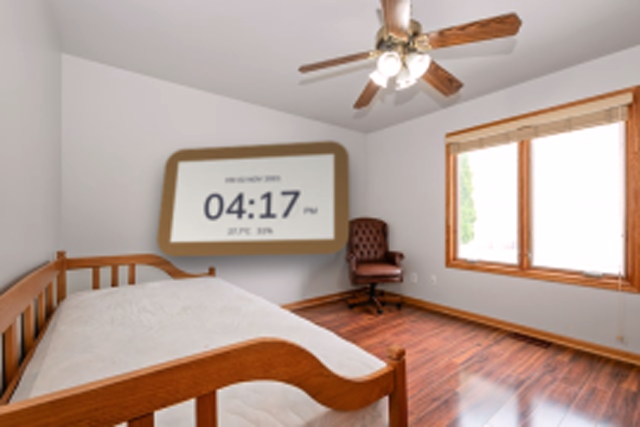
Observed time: 4:17
